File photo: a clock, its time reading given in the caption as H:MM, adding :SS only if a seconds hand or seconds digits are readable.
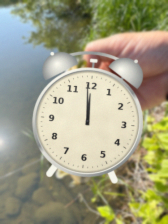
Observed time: 11:59
